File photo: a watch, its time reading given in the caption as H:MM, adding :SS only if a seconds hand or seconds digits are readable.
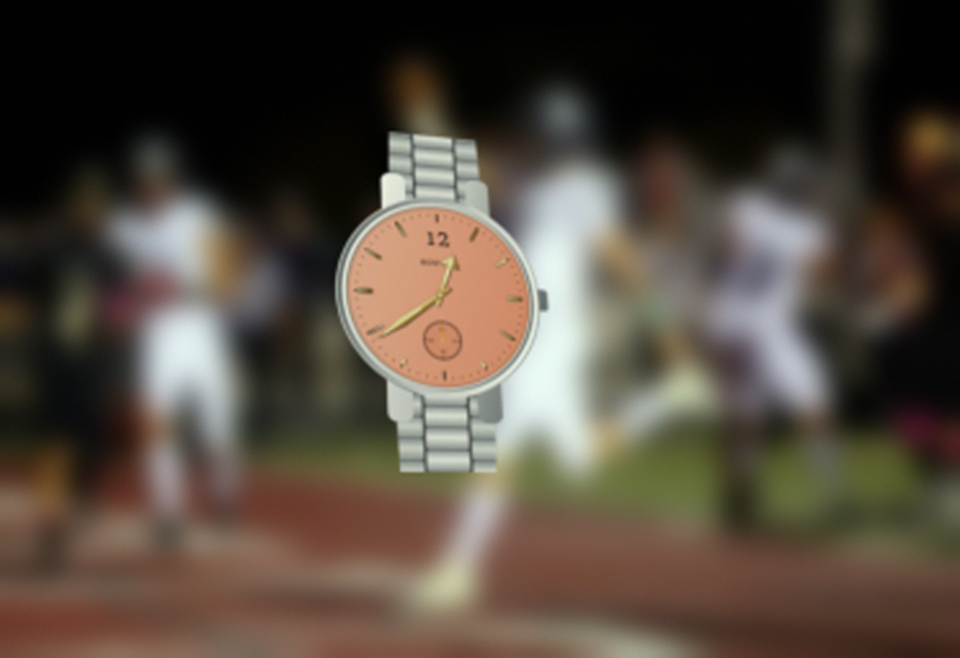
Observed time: 12:39
